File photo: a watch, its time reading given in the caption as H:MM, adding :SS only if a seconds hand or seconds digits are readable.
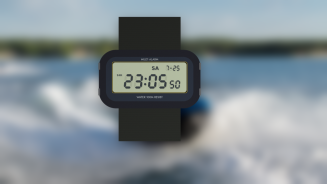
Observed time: 23:05:50
